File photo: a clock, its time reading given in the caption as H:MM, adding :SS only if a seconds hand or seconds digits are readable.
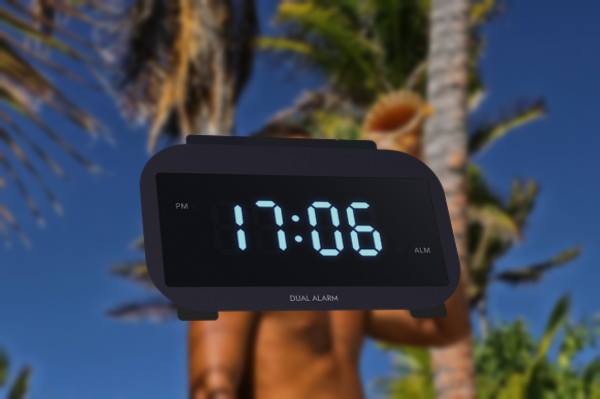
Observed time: 17:06
